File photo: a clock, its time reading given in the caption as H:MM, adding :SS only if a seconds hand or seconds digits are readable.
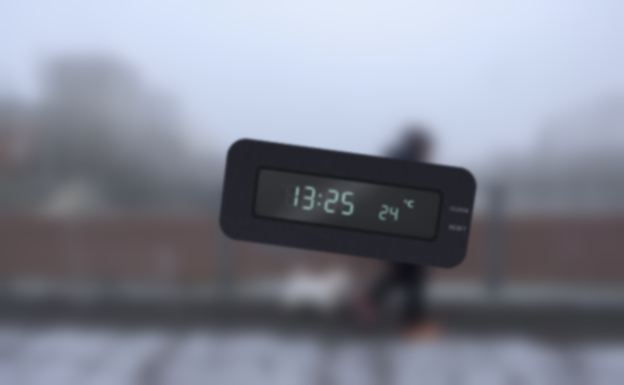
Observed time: 13:25
